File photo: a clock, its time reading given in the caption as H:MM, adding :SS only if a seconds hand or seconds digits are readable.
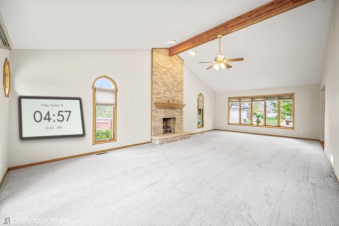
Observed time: 4:57
